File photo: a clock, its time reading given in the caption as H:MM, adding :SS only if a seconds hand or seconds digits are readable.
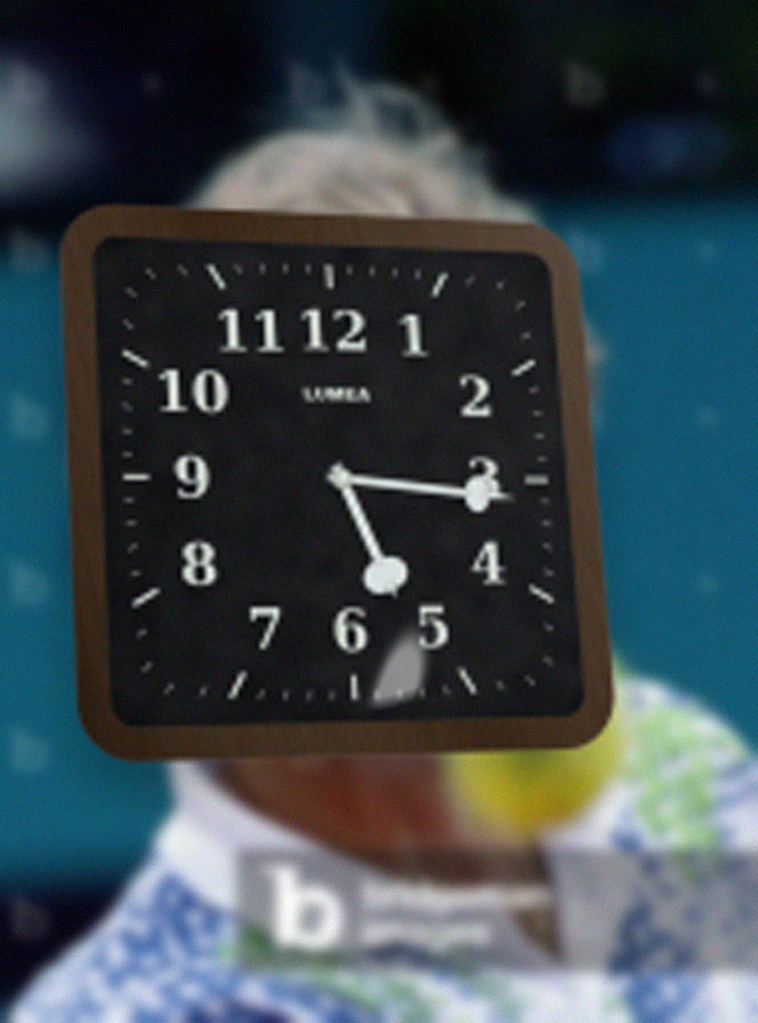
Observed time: 5:16
